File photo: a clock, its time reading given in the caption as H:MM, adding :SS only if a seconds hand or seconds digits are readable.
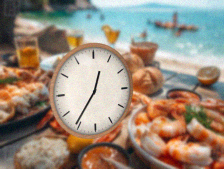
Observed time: 12:36
